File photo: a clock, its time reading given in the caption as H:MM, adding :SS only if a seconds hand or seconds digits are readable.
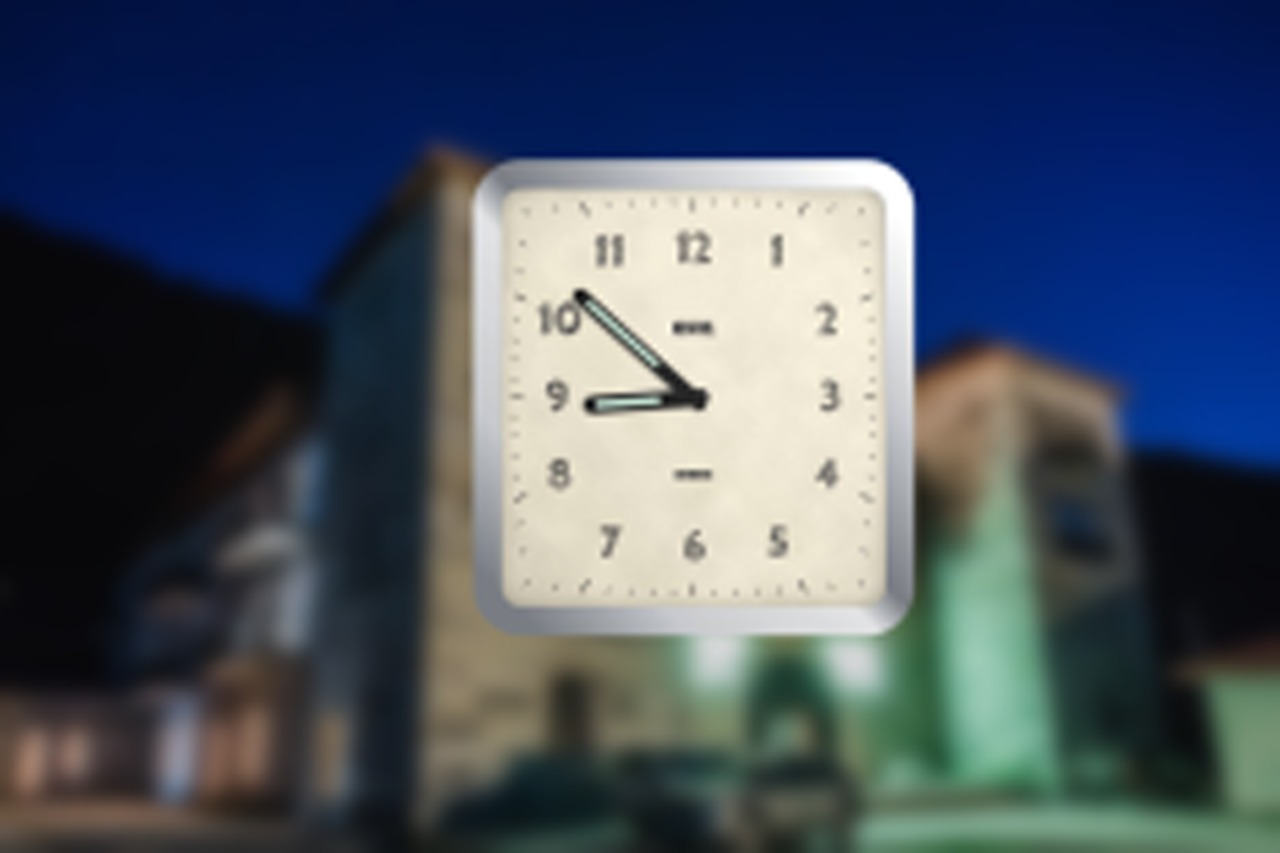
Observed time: 8:52
